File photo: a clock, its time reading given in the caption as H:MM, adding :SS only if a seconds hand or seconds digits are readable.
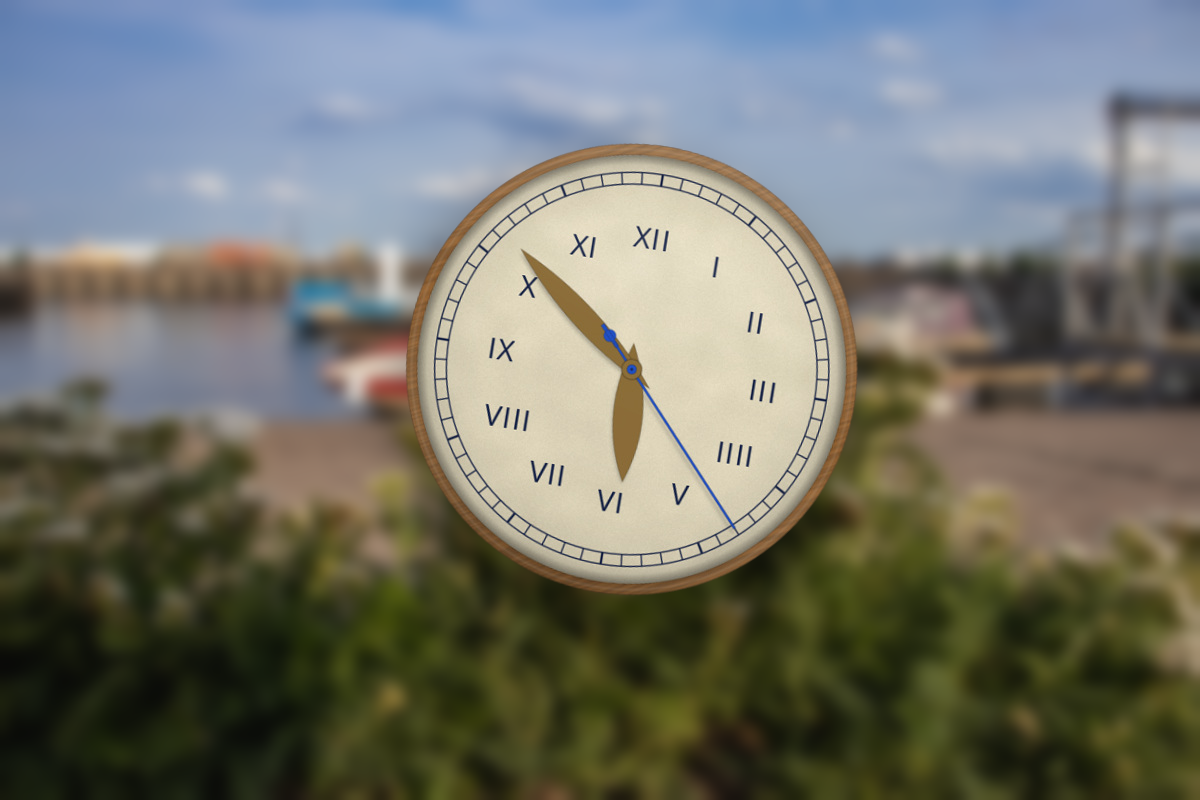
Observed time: 5:51:23
